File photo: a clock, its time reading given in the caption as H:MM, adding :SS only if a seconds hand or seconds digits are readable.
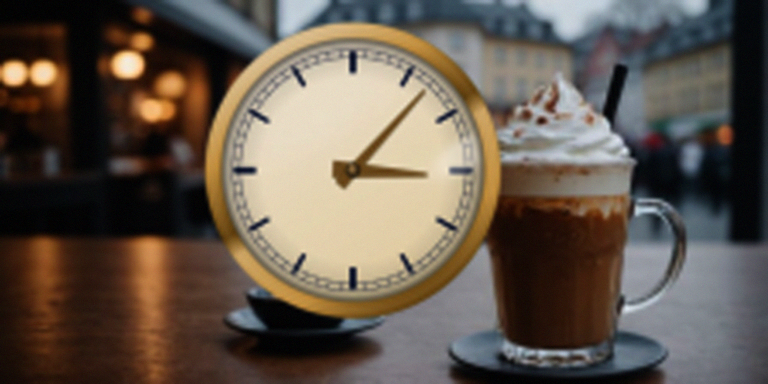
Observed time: 3:07
